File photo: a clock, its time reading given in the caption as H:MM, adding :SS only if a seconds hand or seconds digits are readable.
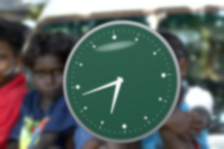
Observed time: 6:43
